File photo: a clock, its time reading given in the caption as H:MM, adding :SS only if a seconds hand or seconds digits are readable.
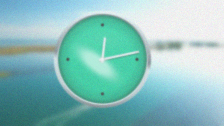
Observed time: 12:13
